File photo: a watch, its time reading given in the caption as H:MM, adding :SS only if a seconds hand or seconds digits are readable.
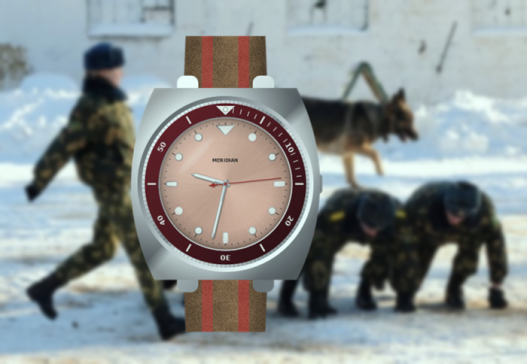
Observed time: 9:32:14
